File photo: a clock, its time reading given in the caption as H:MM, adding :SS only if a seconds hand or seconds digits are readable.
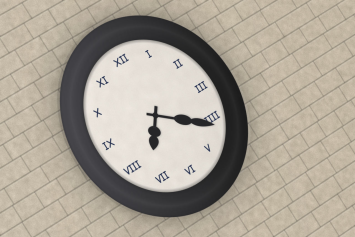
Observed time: 7:21
